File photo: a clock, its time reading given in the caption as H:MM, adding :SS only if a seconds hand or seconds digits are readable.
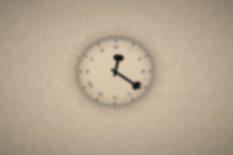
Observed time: 12:21
